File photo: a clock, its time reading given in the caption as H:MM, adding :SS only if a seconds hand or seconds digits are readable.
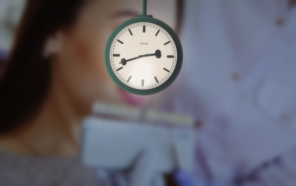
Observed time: 2:42
